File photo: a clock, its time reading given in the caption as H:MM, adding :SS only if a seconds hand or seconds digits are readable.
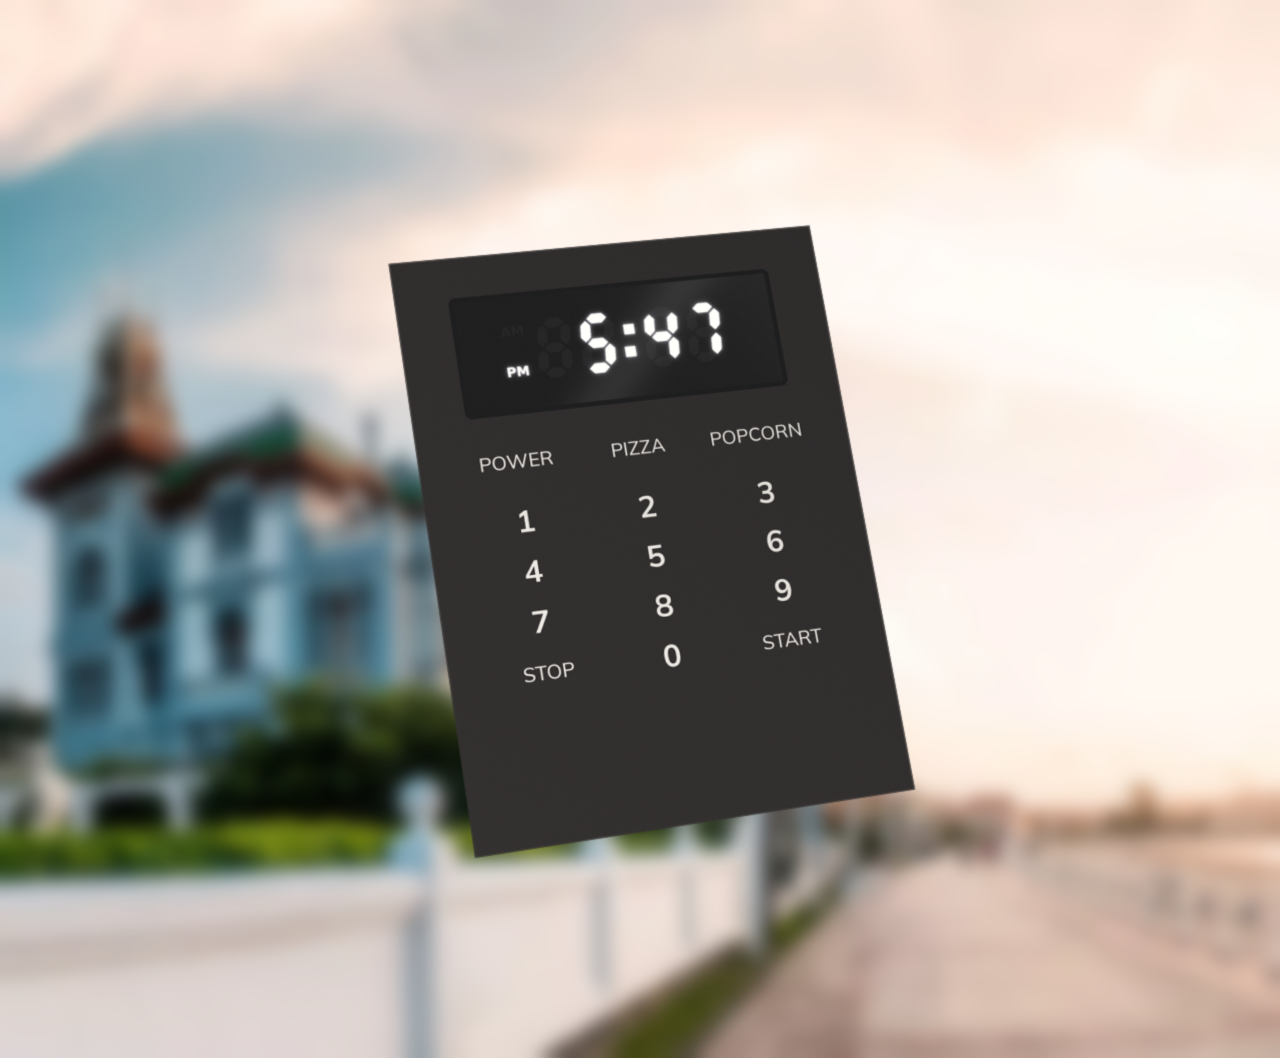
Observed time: 5:47
